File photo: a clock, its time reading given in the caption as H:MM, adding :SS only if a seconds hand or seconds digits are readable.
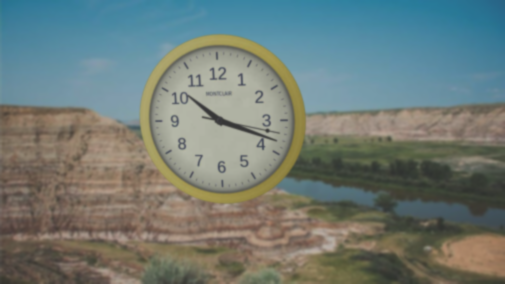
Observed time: 10:18:17
